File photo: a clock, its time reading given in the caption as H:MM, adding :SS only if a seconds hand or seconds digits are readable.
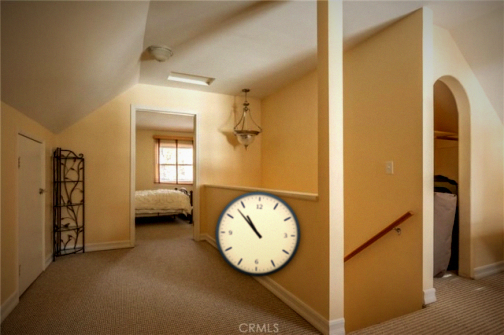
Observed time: 10:53
